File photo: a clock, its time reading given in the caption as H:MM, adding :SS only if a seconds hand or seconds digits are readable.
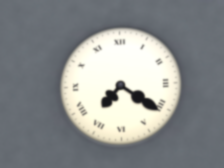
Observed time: 7:21
